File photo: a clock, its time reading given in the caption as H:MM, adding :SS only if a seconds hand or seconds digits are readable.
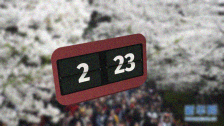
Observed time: 2:23
